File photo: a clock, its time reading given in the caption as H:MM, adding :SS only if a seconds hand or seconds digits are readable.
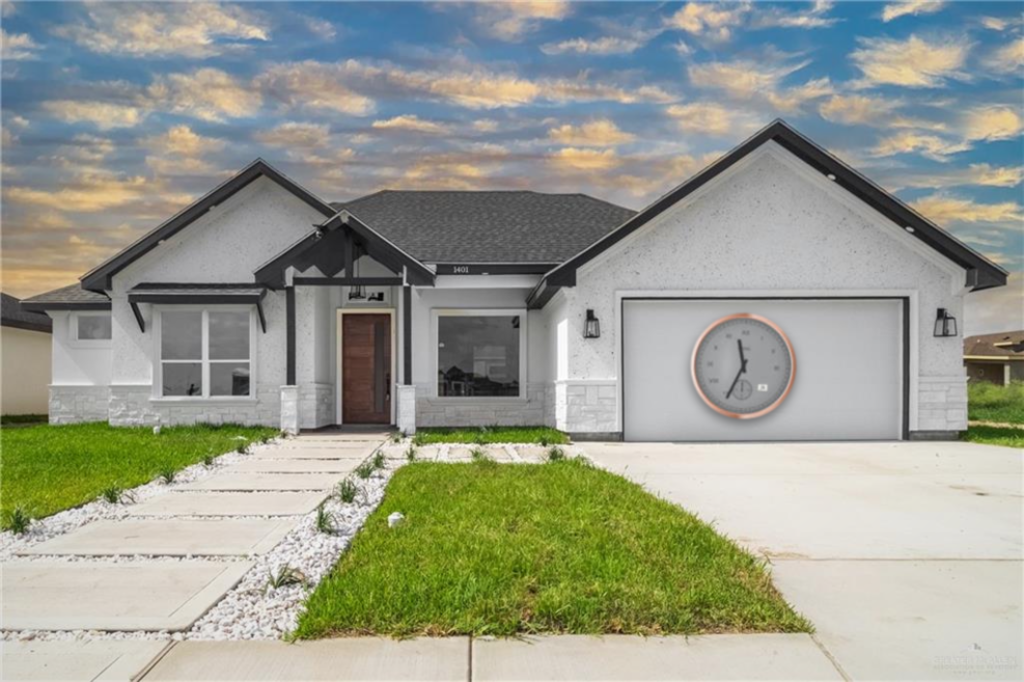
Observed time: 11:34
